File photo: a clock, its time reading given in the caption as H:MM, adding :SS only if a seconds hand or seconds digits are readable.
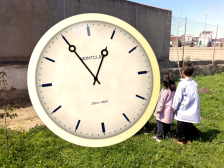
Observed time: 12:55
